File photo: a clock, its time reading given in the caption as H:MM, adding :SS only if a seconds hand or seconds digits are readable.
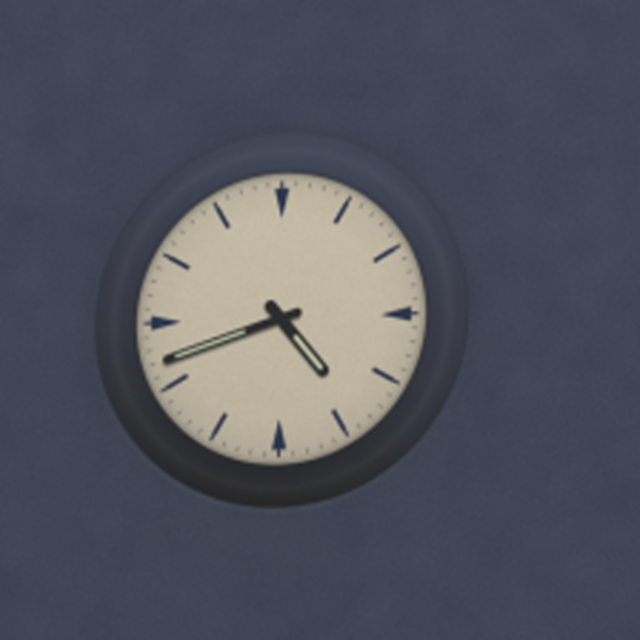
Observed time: 4:42
